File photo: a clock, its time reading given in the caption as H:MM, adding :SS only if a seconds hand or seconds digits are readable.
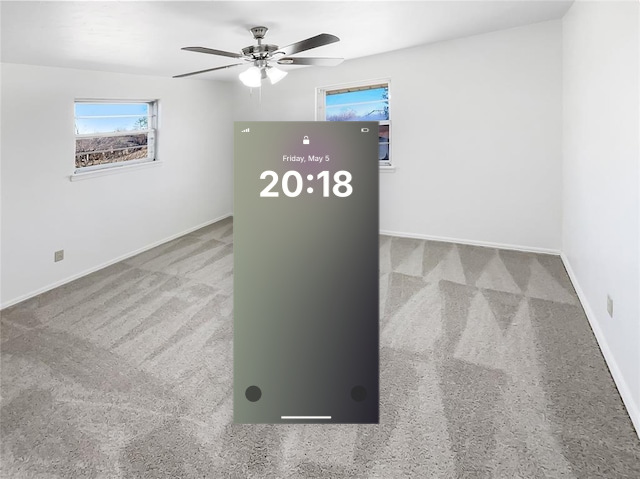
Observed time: 20:18
